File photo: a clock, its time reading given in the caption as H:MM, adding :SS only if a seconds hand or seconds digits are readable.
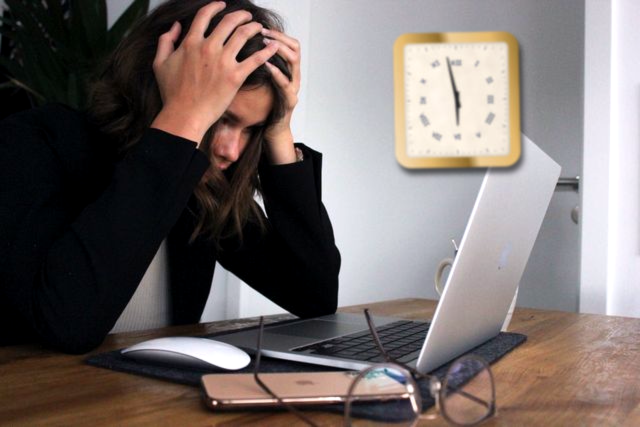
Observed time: 5:58
